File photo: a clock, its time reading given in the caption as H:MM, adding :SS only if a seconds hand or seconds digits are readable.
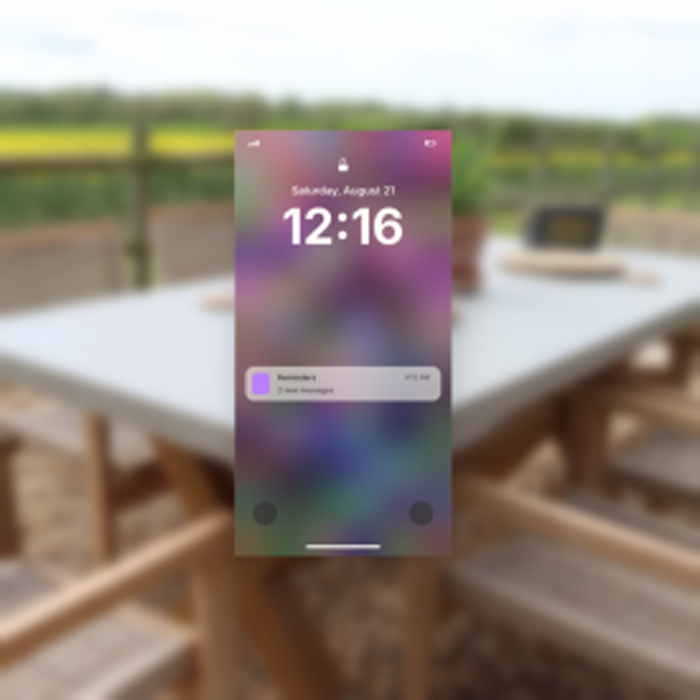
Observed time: 12:16
